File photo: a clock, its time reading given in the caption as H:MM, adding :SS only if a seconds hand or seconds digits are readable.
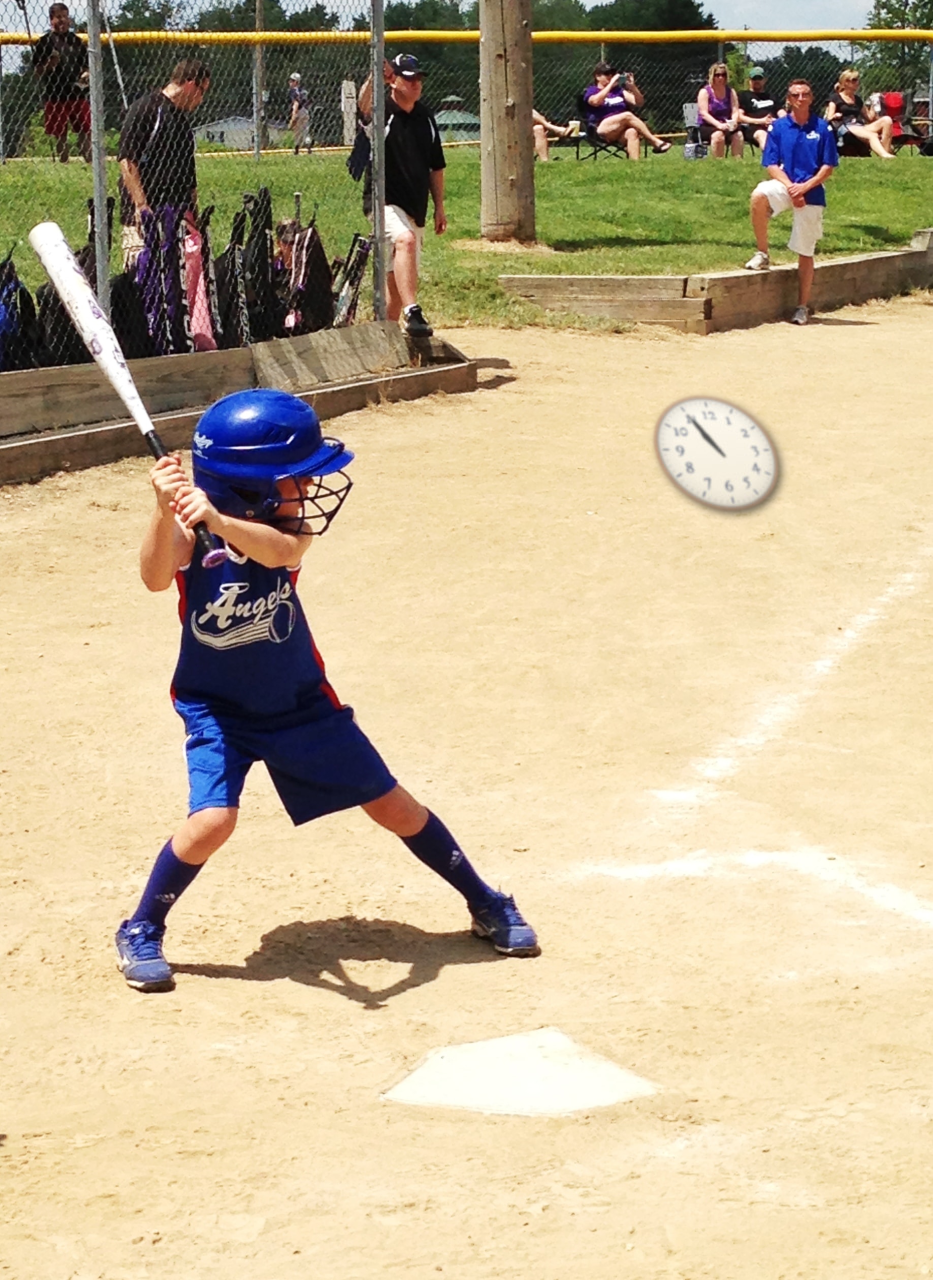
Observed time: 10:55
